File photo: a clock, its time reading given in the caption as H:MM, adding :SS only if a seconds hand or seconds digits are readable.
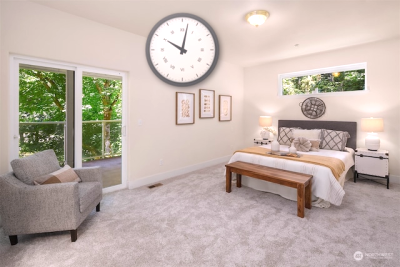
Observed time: 10:02
